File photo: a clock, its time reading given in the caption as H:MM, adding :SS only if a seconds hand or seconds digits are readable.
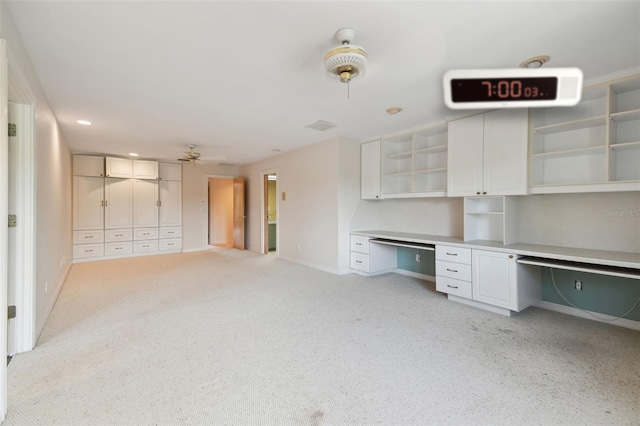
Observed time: 7:00
